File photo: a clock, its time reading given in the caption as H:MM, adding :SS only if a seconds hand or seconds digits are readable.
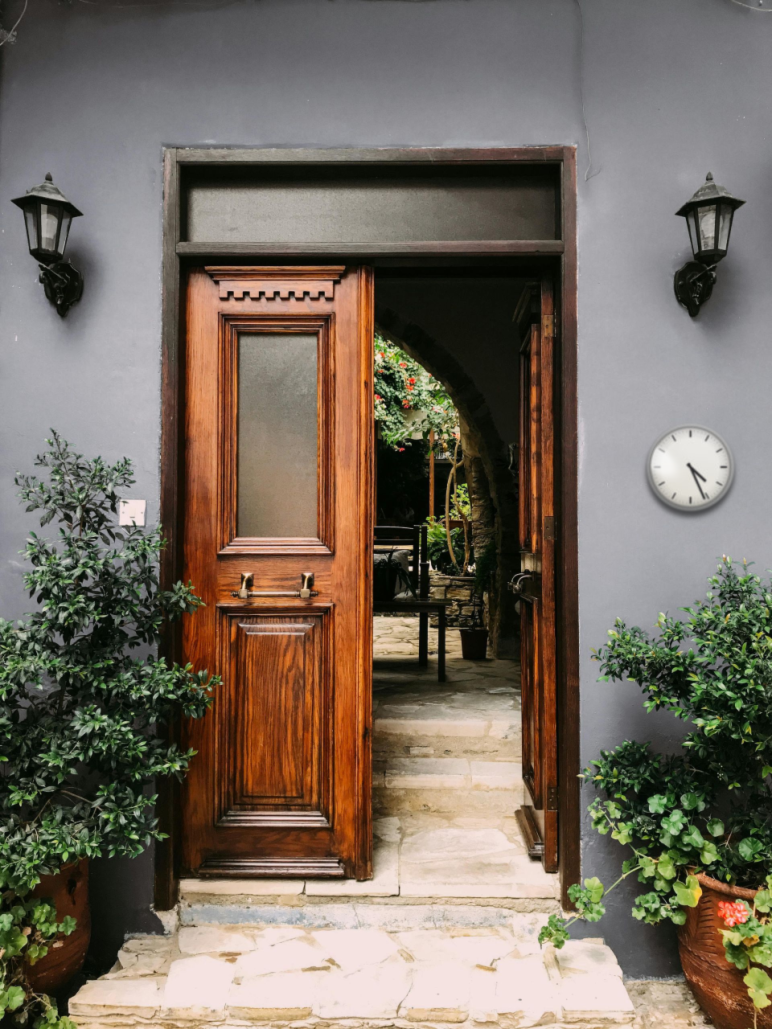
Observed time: 4:26
